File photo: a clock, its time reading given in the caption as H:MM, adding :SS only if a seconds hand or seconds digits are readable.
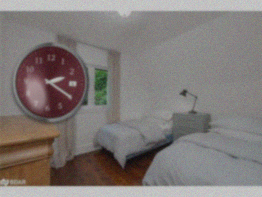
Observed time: 2:20
